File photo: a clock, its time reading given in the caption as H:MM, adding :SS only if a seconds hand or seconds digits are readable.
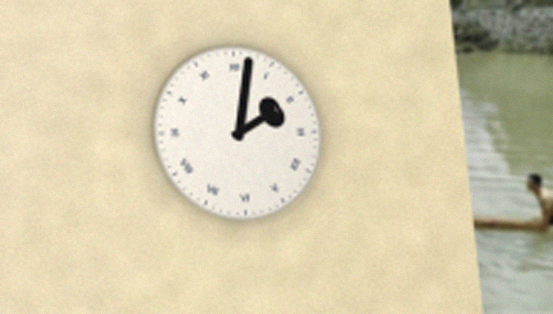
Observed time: 2:02
